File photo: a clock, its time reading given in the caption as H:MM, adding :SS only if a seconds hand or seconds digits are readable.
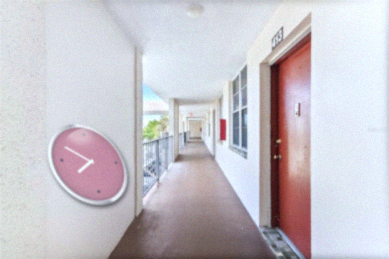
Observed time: 7:50
